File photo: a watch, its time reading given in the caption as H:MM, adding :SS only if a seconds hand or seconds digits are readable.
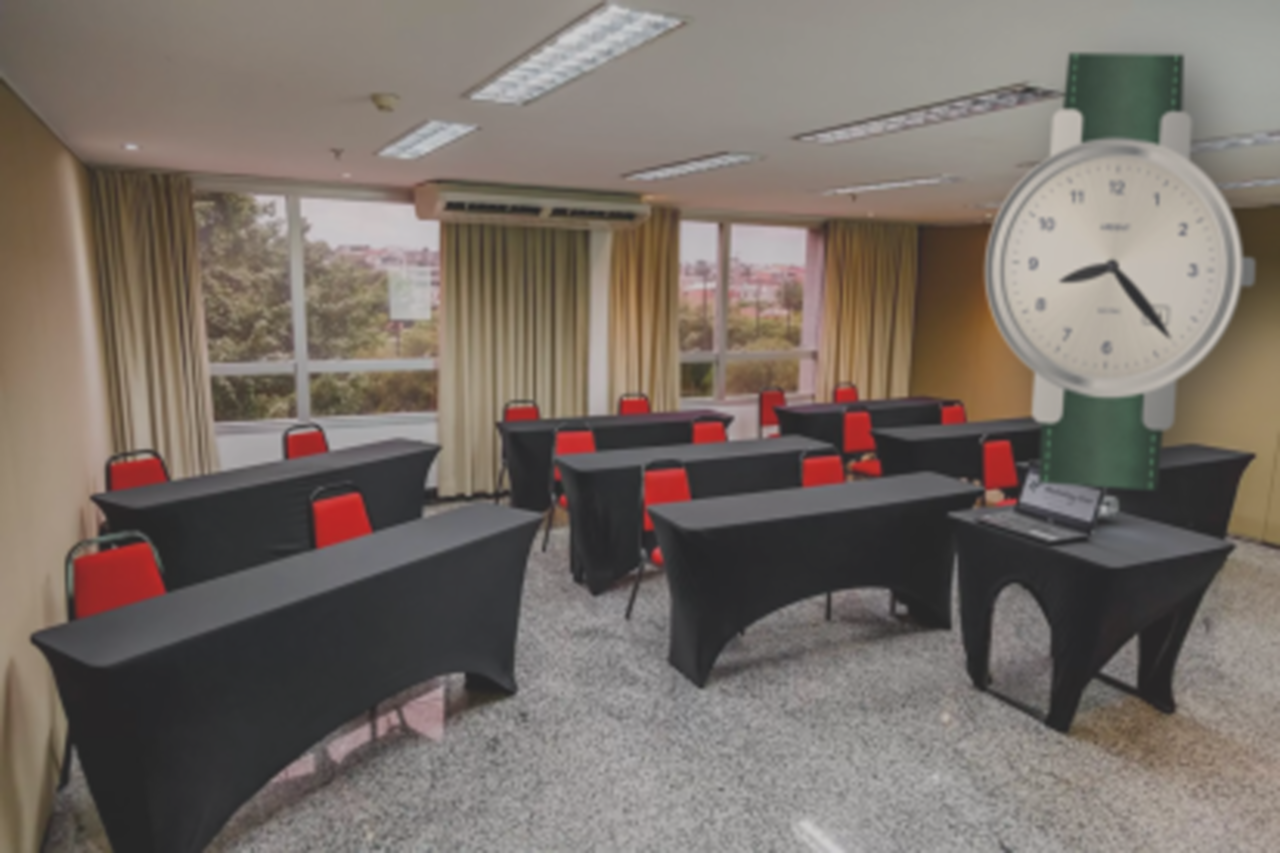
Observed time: 8:23
